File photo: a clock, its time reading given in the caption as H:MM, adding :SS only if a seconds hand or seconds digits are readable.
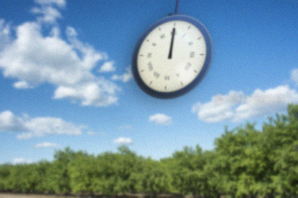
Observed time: 12:00
